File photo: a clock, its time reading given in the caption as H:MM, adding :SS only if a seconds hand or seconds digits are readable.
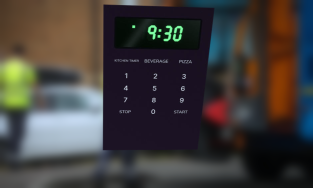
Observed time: 9:30
